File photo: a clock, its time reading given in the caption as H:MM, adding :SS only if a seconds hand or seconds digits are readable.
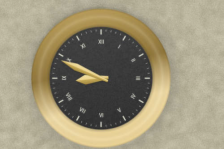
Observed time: 8:49
